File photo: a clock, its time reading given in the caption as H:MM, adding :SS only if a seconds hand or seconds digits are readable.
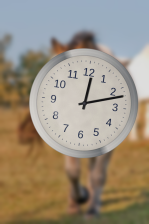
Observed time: 12:12
